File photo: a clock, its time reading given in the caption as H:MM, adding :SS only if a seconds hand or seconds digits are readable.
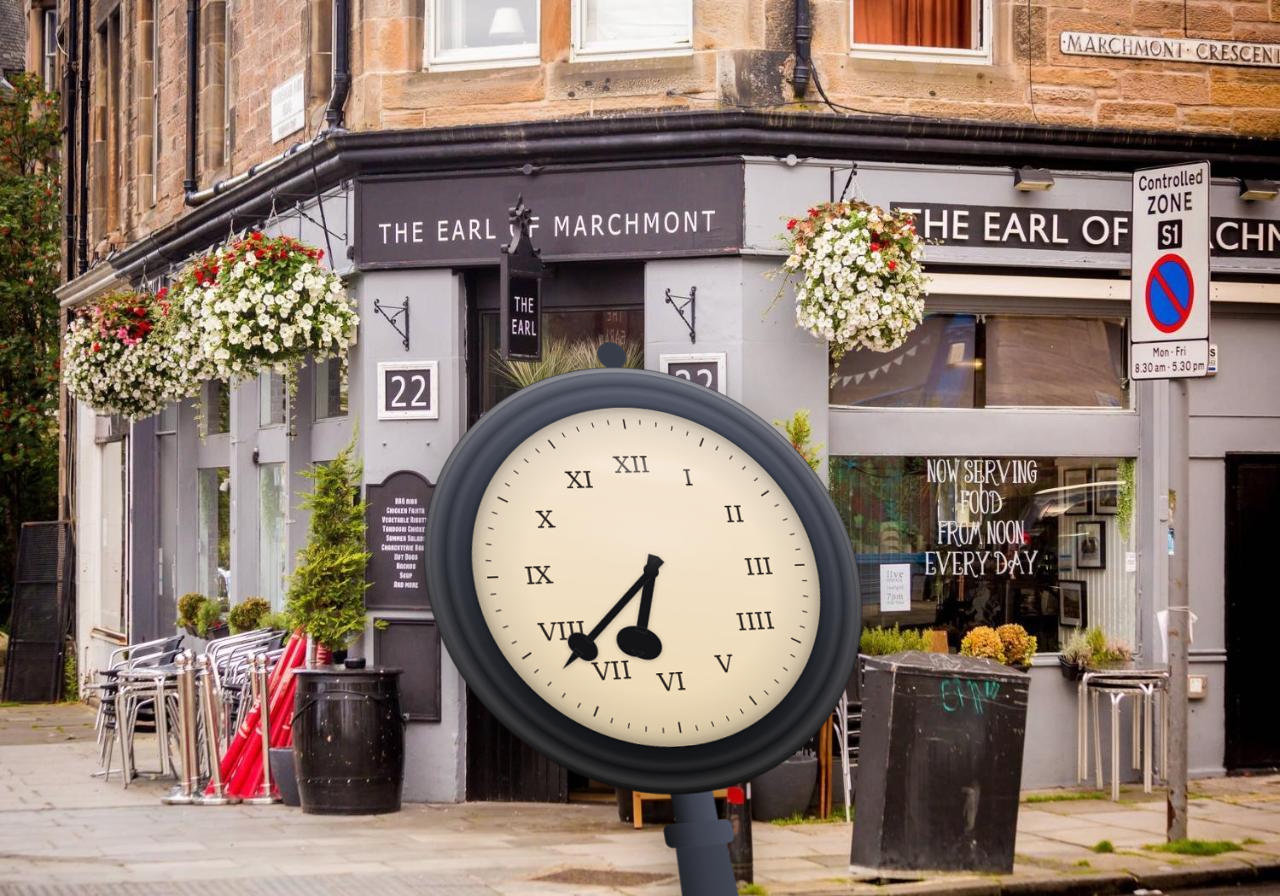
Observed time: 6:38
